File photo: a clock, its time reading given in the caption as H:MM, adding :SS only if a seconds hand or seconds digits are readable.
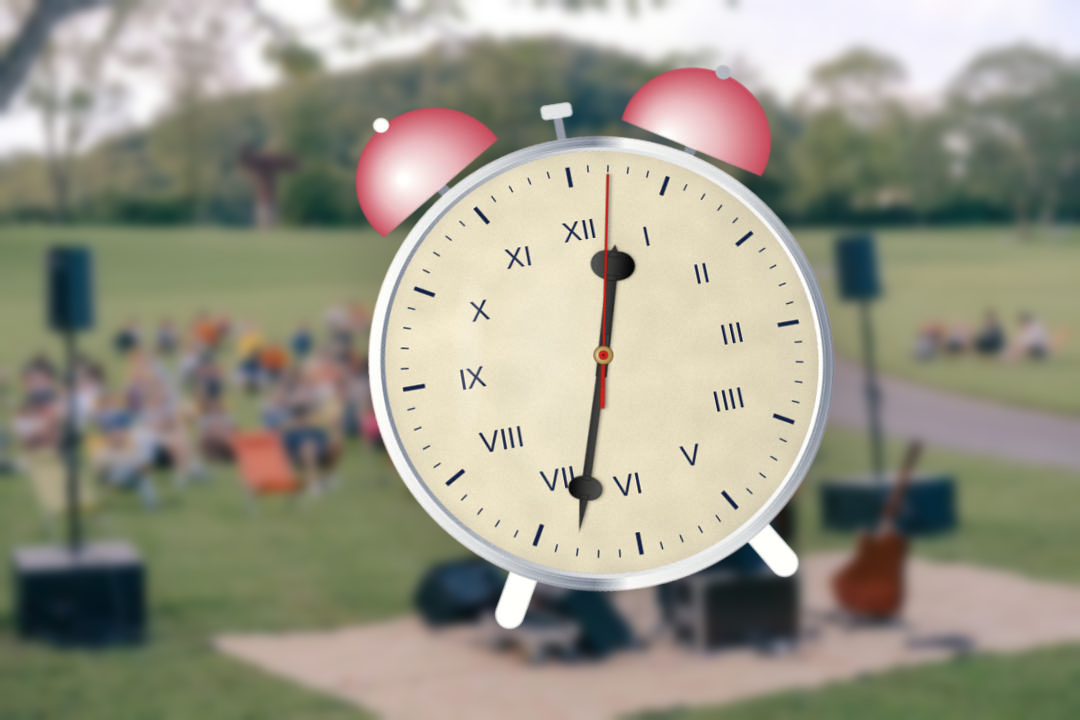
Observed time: 12:33:02
